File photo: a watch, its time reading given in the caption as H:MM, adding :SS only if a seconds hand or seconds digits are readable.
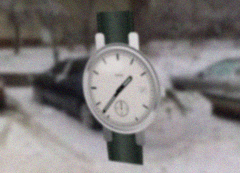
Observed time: 1:37
